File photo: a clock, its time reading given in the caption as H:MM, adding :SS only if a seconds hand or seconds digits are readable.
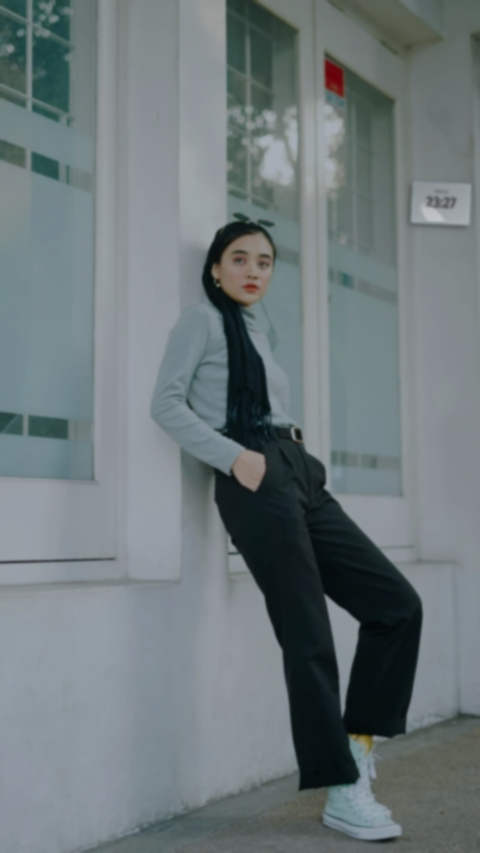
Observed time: 23:27
